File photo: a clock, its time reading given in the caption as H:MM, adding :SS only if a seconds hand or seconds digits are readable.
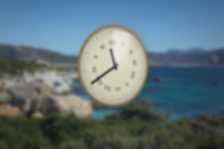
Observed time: 11:41
